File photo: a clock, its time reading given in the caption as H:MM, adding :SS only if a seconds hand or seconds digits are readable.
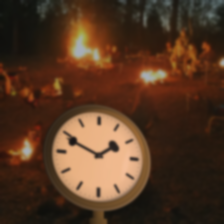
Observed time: 1:49
